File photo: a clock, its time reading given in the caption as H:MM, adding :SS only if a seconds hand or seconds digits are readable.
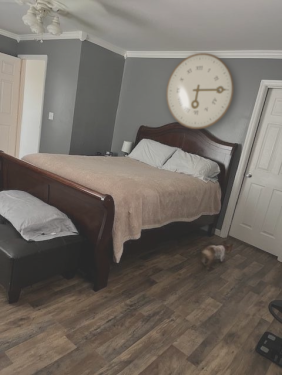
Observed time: 6:15
